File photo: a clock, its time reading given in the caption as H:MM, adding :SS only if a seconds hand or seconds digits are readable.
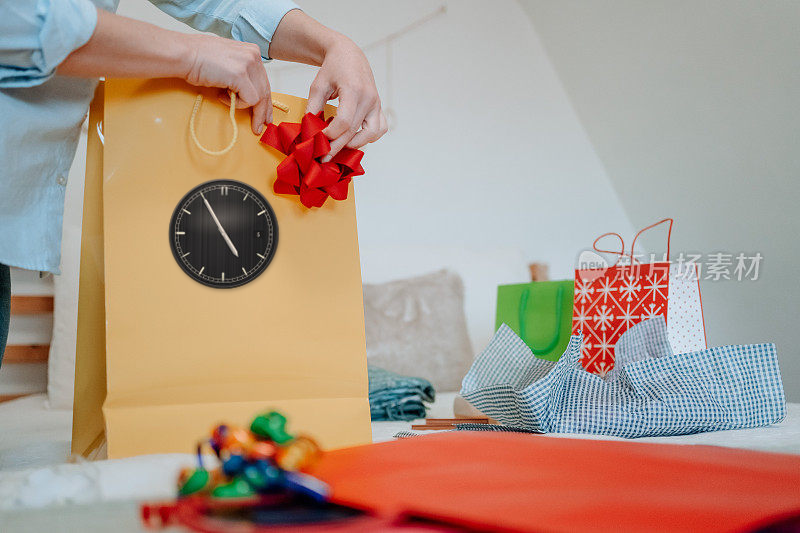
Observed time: 4:55
